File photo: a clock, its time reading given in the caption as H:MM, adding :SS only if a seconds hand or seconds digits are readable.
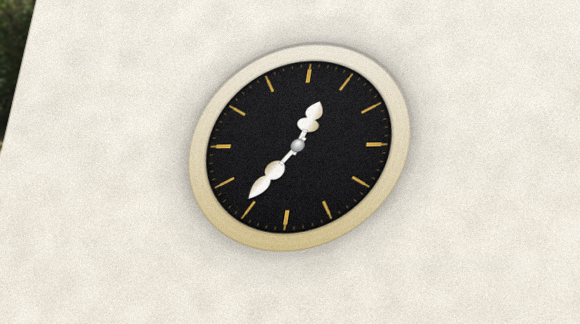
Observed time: 12:36
